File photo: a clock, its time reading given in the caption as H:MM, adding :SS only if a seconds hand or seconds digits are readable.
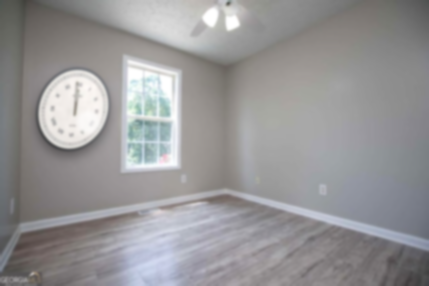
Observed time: 11:59
